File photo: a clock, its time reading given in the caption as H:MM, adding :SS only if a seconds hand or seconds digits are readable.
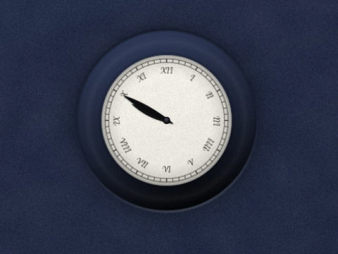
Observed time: 9:50
